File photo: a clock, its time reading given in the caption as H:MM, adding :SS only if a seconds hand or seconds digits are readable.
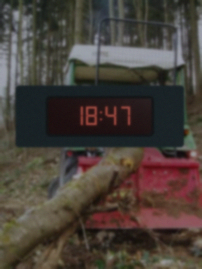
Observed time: 18:47
